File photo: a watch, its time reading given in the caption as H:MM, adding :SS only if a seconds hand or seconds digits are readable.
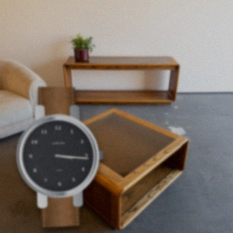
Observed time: 3:16
